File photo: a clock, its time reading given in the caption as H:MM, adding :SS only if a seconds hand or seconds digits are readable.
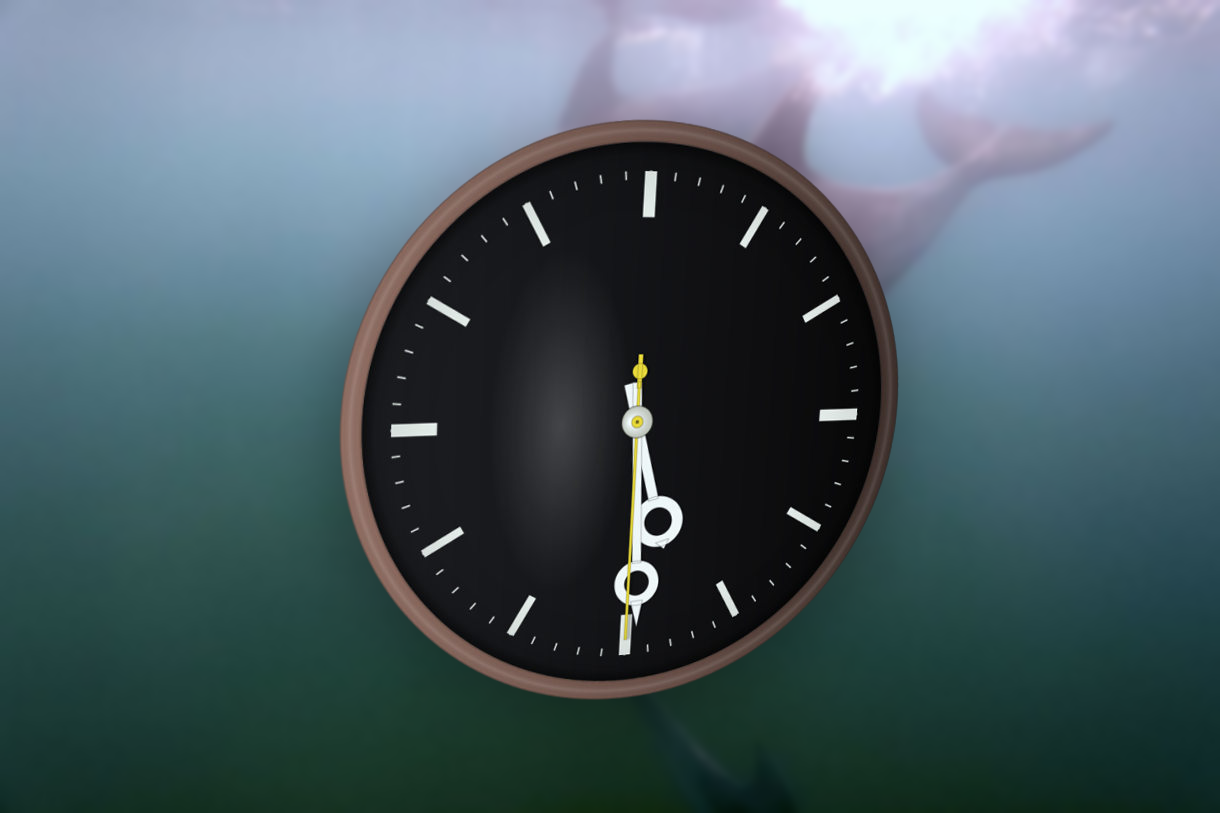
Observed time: 5:29:30
